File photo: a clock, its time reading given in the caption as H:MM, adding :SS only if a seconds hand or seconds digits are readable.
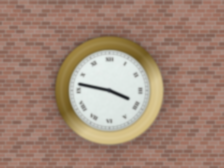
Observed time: 3:47
